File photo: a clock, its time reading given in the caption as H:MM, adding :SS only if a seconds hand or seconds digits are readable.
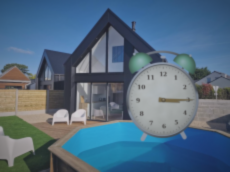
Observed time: 3:15
